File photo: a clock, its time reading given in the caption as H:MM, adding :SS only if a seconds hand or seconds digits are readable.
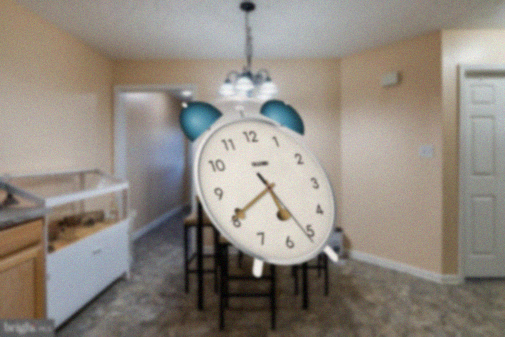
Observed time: 5:40:26
